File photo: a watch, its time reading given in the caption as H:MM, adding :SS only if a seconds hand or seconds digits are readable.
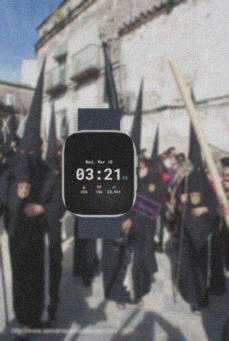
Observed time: 3:21
